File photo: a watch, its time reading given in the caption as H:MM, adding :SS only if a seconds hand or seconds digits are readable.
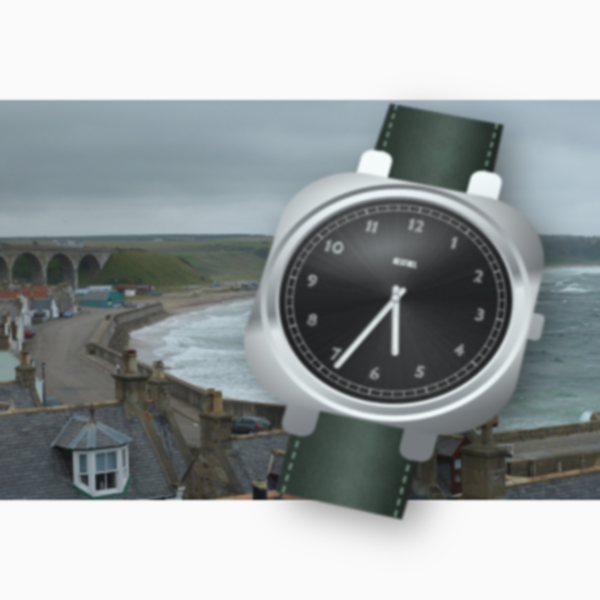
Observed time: 5:34
